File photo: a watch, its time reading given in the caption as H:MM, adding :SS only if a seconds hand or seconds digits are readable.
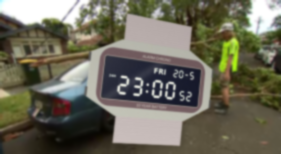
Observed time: 23:00
